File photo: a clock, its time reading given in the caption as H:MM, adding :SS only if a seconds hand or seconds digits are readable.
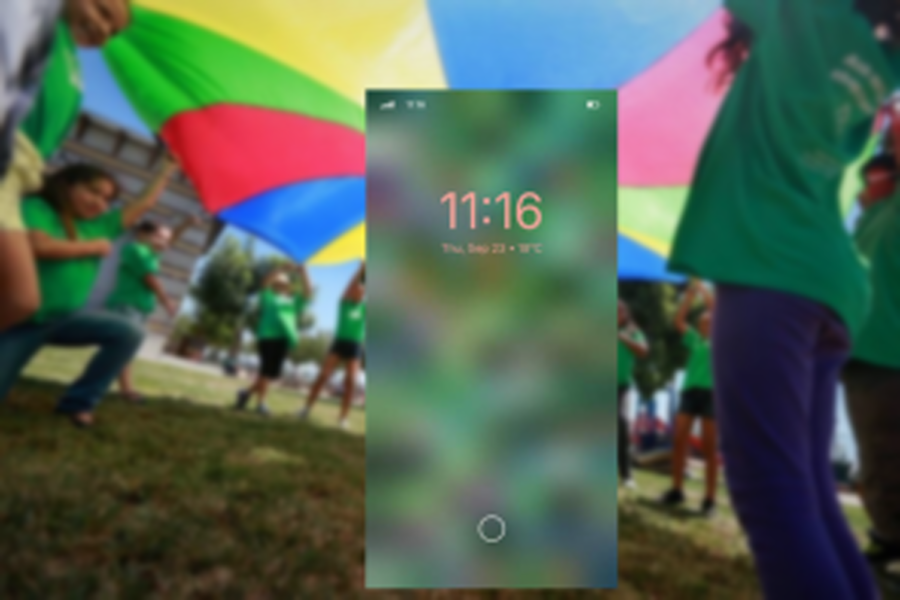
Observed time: 11:16
